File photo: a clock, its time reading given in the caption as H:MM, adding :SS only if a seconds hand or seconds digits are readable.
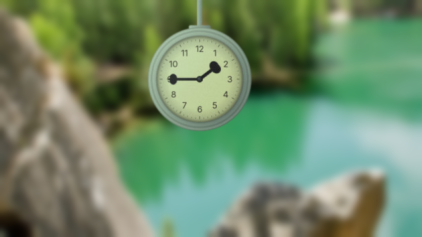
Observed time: 1:45
